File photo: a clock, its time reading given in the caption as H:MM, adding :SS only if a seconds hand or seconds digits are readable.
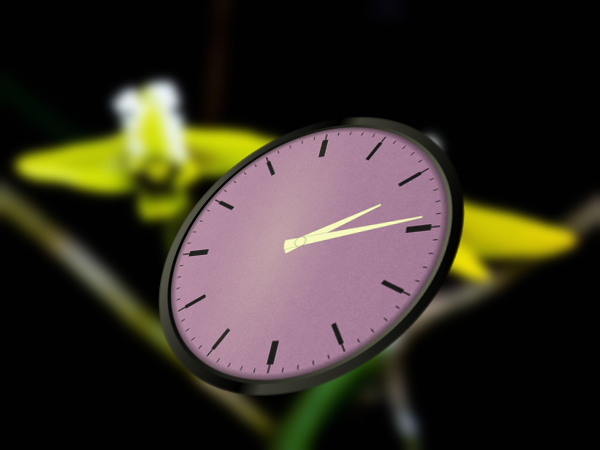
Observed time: 2:14
